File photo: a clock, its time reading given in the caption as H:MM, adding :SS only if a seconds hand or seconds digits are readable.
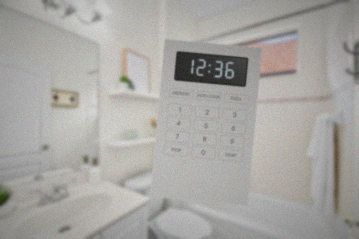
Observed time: 12:36
